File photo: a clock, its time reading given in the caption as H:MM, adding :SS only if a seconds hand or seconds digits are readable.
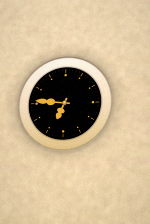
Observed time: 6:46
